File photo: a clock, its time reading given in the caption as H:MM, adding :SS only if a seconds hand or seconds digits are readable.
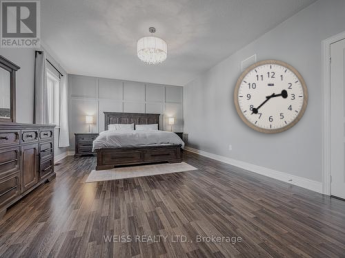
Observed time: 2:38
